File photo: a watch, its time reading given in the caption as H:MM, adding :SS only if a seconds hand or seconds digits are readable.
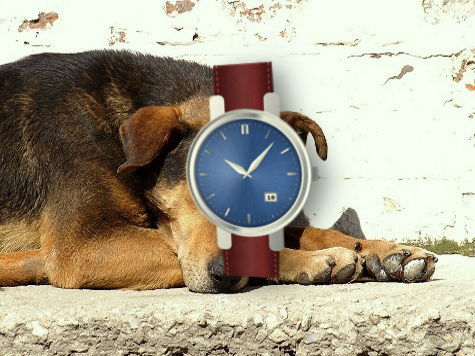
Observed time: 10:07
